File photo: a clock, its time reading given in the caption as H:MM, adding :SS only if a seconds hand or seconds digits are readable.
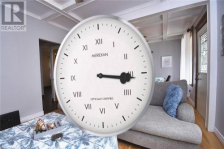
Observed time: 3:16
